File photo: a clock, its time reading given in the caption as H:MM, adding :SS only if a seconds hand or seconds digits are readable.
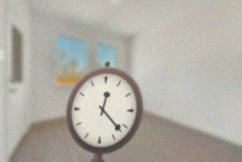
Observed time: 12:22
